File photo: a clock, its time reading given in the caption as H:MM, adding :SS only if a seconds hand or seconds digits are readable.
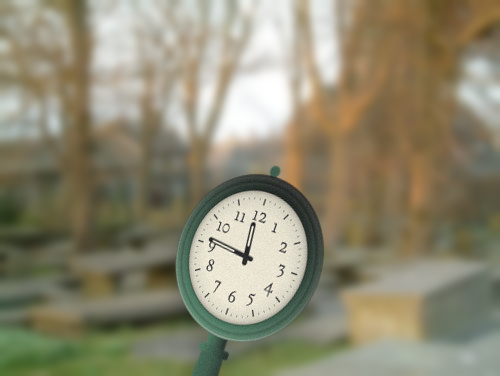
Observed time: 11:46
